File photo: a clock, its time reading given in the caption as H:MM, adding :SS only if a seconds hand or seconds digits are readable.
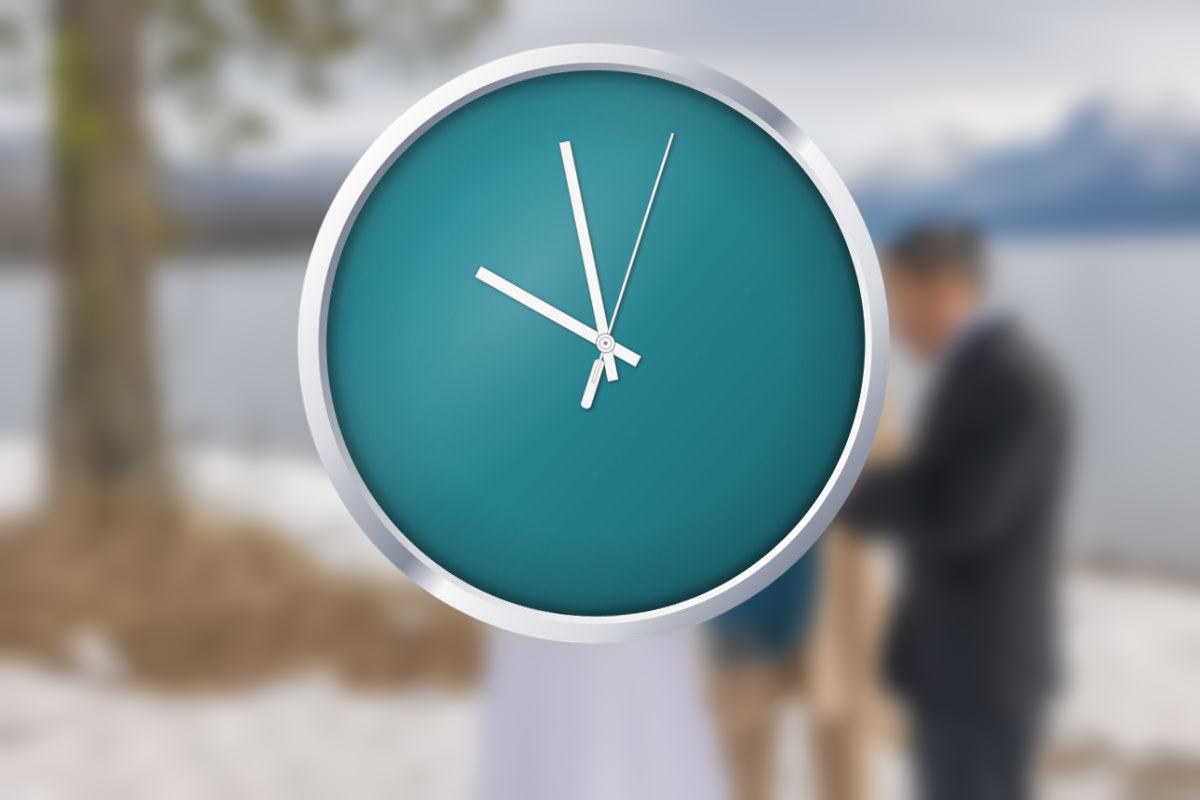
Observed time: 9:58:03
